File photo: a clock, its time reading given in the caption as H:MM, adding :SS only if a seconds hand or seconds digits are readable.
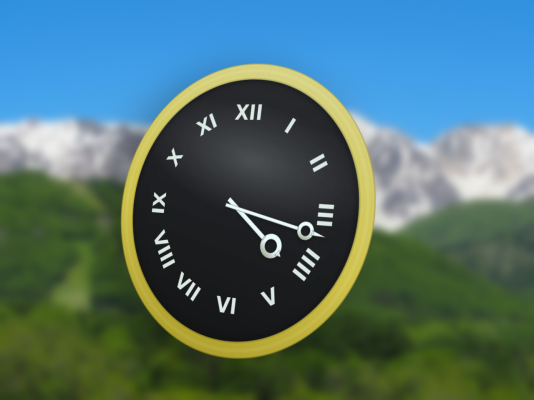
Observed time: 4:17
